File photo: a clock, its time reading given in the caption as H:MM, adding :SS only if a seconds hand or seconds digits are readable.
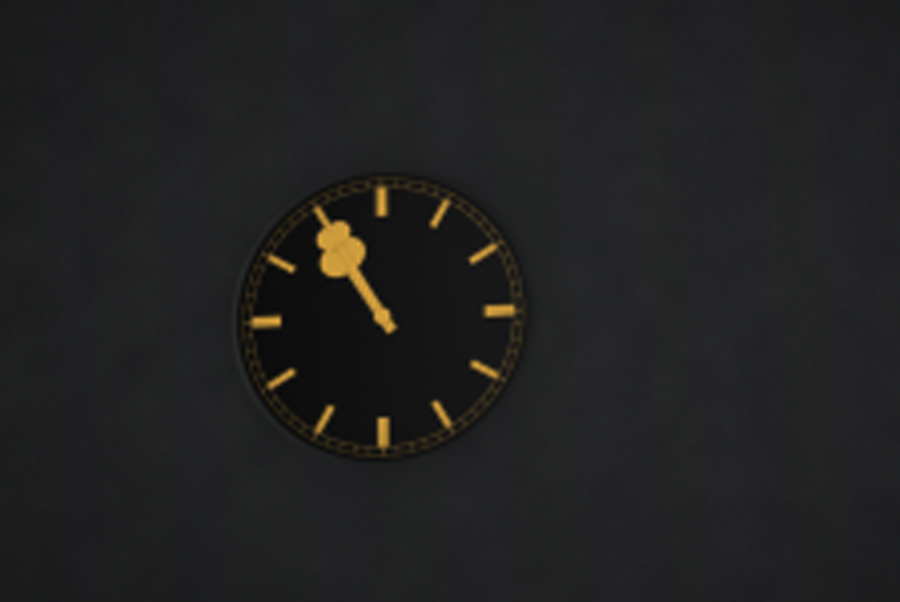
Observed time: 10:55
